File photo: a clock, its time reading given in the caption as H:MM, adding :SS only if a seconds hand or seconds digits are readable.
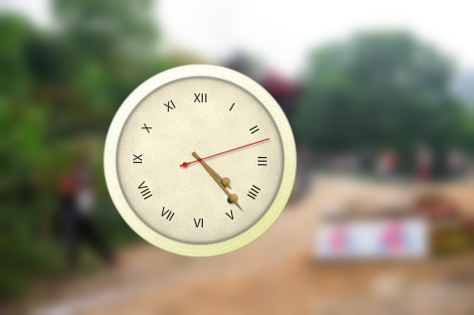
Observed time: 4:23:12
